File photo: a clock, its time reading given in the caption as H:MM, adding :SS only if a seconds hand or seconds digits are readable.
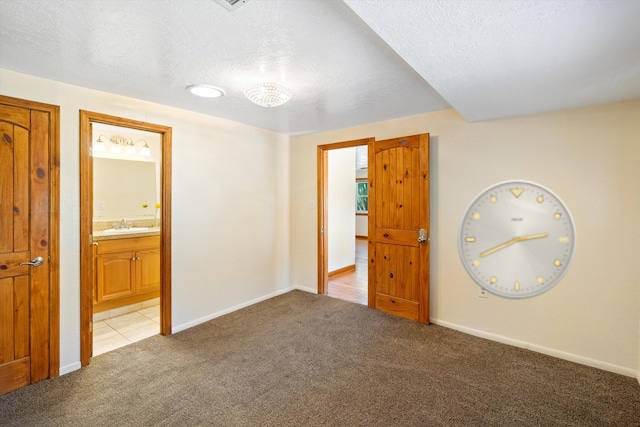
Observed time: 2:41
